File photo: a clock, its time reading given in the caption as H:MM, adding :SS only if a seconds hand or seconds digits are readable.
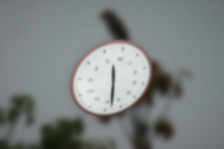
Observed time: 11:28
